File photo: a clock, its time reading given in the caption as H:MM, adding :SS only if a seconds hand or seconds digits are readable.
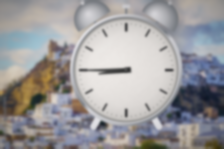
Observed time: 8:45
